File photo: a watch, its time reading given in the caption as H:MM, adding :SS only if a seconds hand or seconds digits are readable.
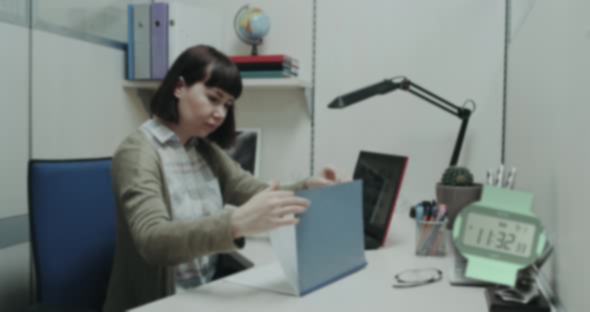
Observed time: 11:32
